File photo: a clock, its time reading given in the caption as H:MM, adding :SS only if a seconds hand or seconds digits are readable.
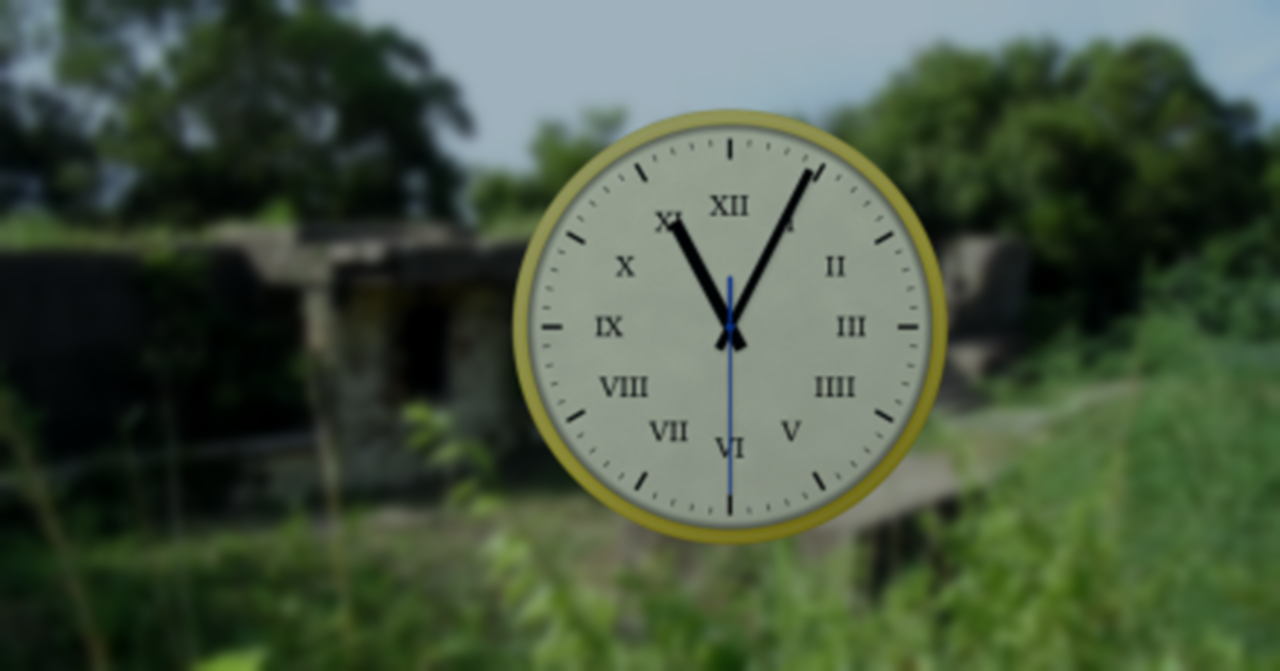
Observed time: 11:04:30
